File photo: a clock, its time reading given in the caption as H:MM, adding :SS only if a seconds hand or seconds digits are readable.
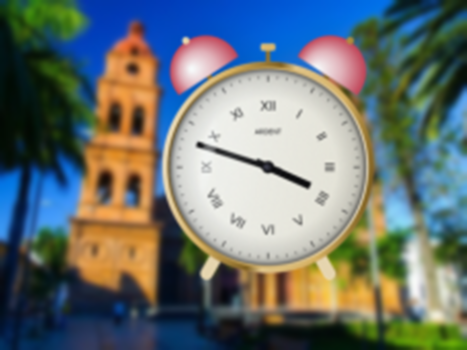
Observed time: 3:48
